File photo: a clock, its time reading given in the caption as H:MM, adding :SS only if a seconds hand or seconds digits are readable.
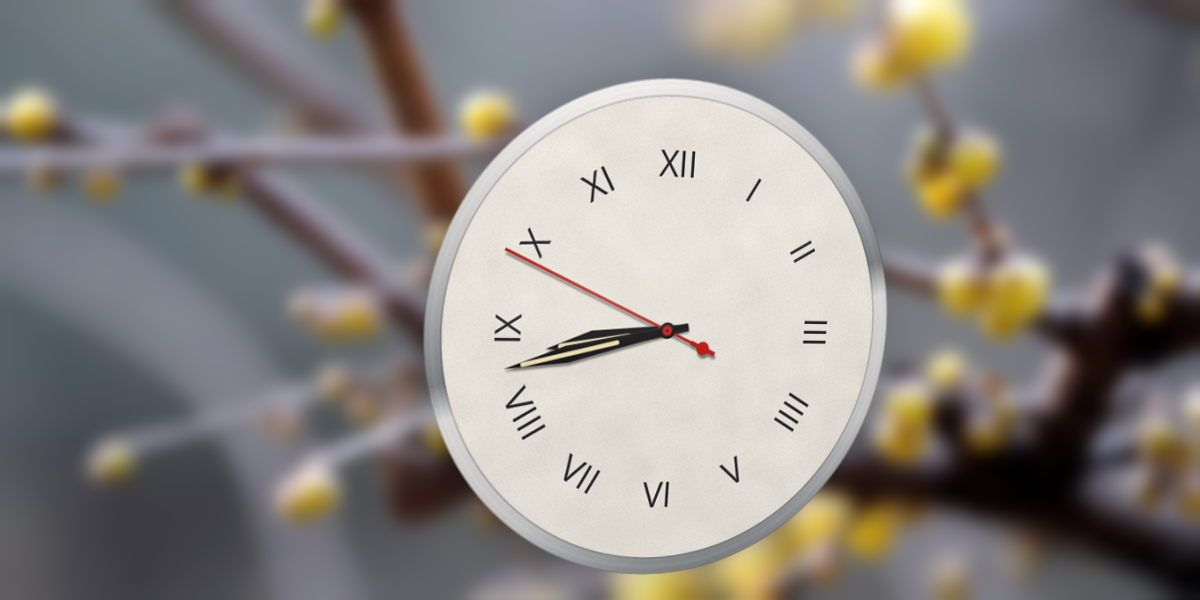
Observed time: 8:42:49
